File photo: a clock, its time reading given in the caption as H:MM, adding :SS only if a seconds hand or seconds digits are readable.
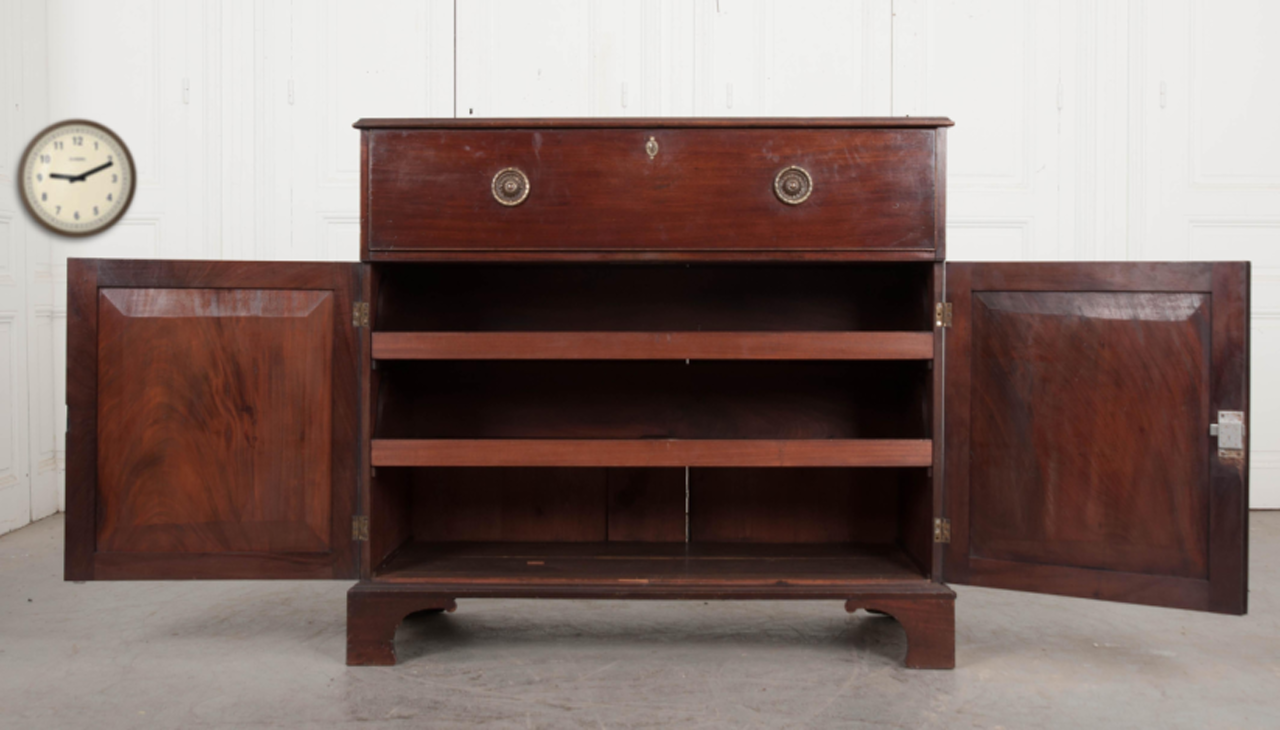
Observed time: 9:11
